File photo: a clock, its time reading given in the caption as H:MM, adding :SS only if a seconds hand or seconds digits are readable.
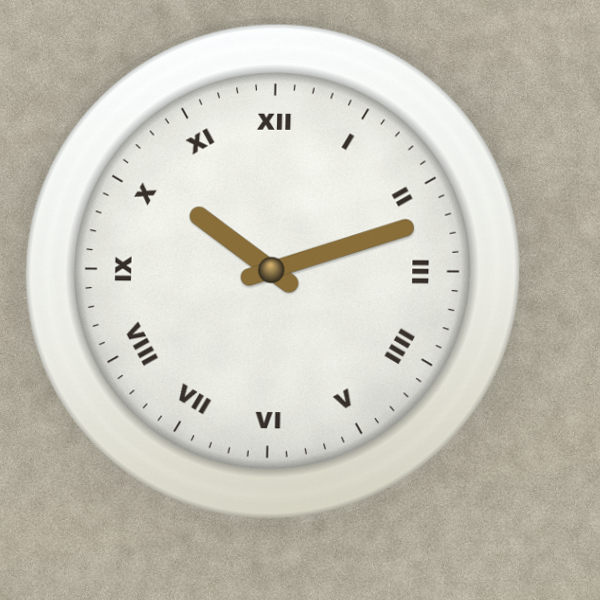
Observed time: 10:12
